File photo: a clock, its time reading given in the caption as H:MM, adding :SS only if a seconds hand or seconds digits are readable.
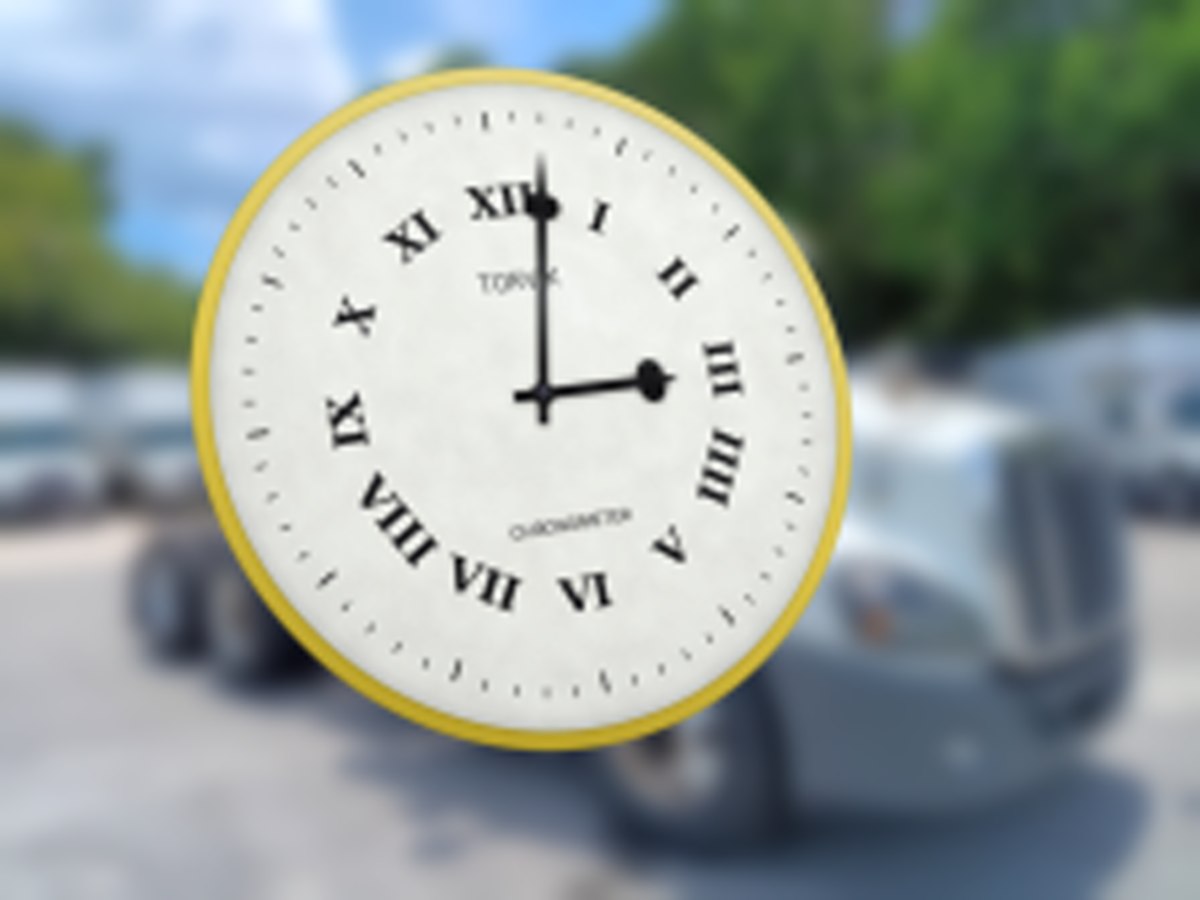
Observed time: 3:02
